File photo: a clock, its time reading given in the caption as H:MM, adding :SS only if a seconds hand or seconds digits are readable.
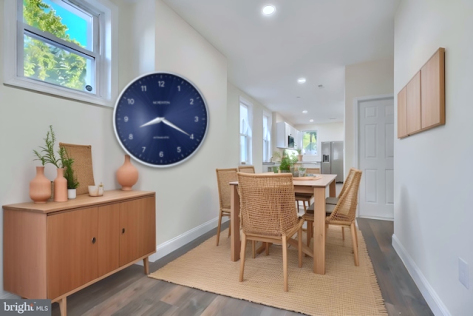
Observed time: 8:20
